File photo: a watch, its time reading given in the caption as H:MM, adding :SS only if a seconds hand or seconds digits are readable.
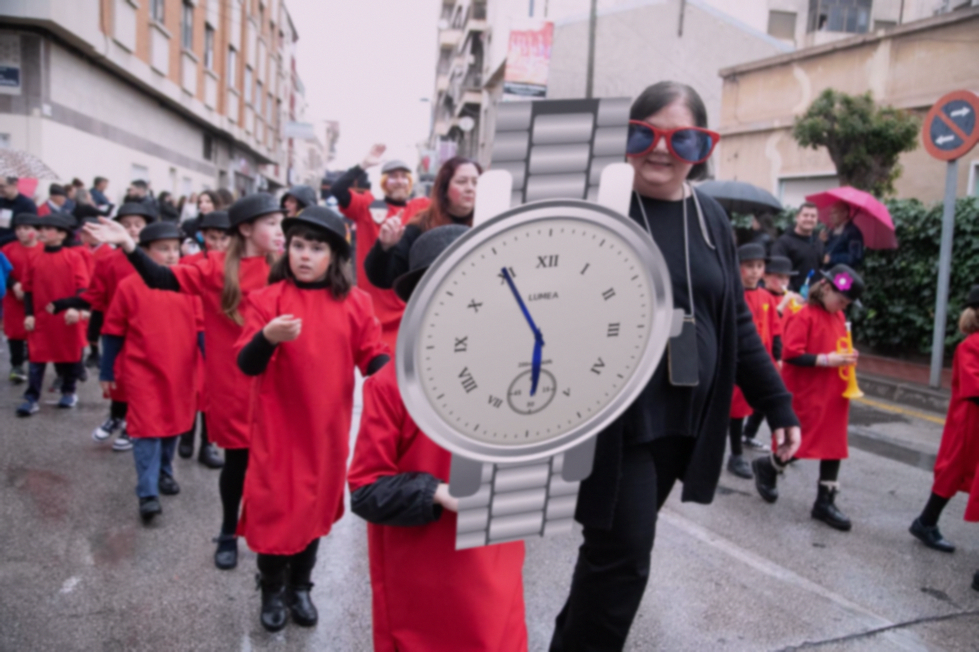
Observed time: 5:55
